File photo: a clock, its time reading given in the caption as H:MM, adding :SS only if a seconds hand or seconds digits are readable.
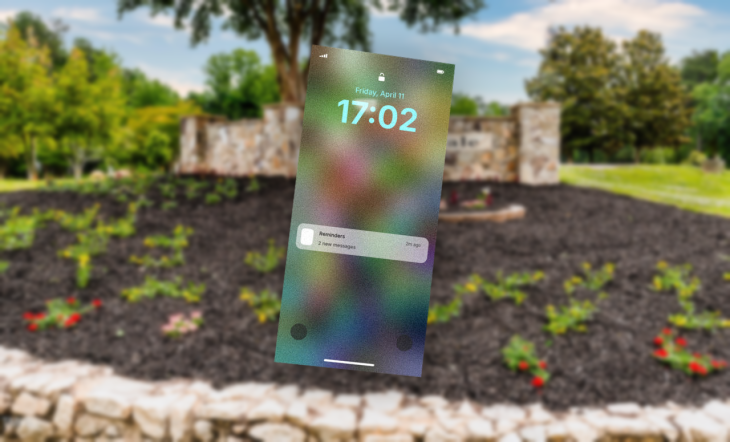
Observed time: 17:02
